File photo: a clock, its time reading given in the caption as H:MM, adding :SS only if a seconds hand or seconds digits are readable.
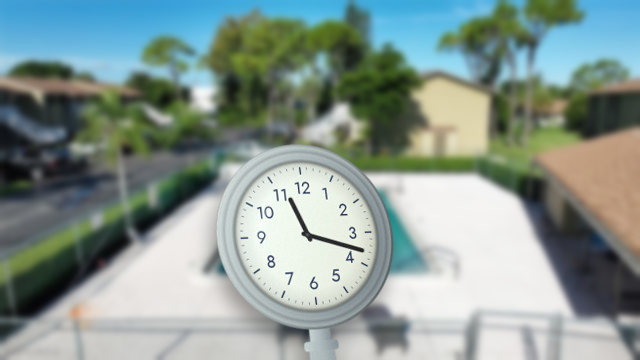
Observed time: 11:18
